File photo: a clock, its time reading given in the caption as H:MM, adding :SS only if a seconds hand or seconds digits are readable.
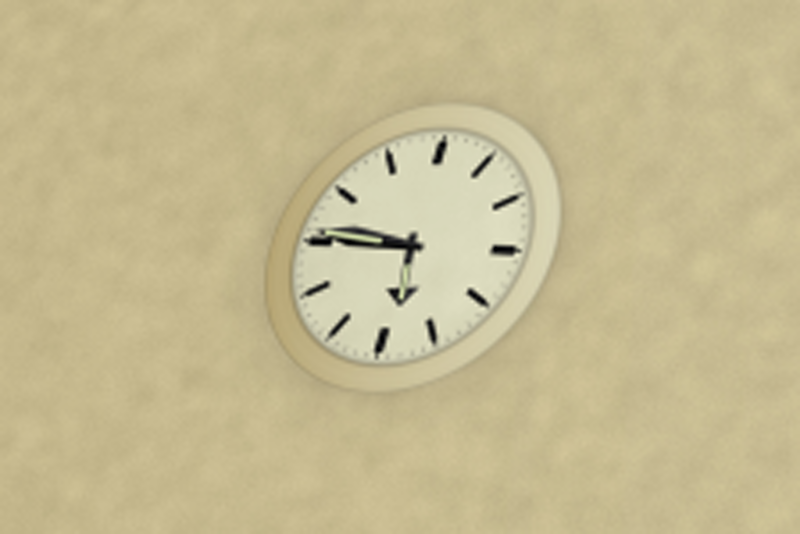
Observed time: 5:46
